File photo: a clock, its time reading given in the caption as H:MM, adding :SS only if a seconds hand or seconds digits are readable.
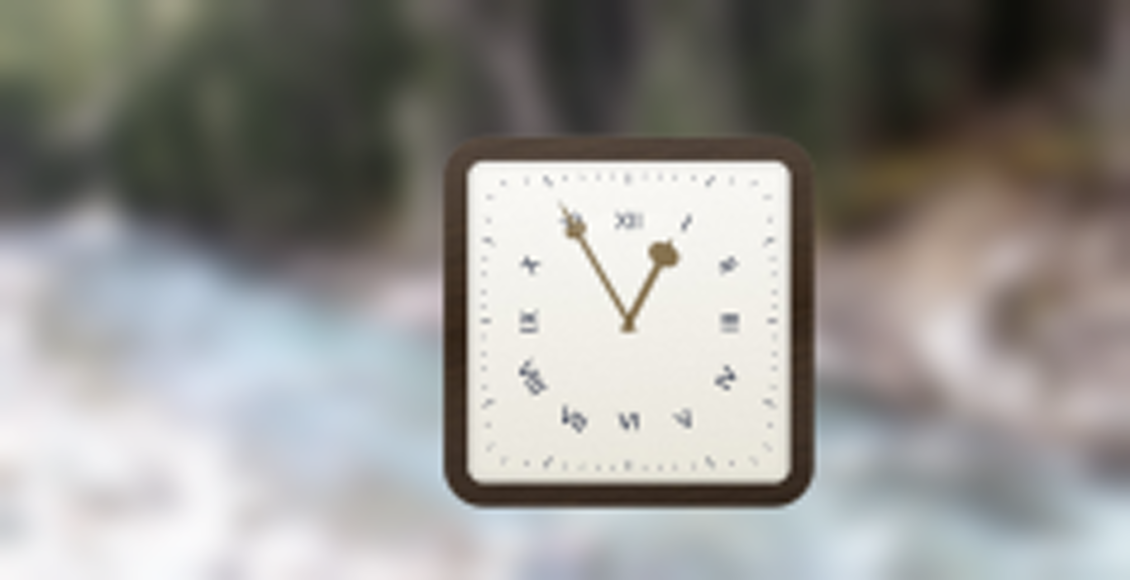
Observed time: 12:55
